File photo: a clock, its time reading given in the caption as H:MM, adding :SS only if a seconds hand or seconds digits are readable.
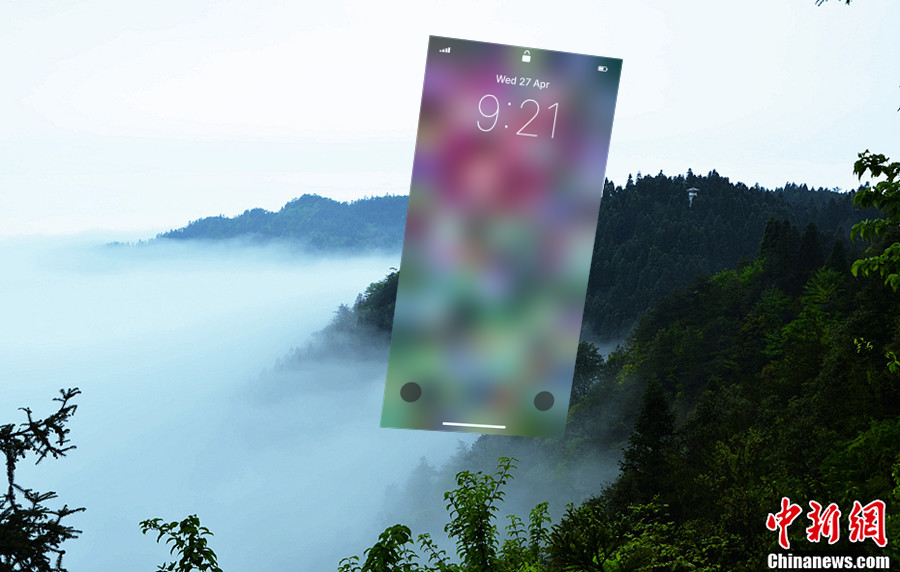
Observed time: 9:21
